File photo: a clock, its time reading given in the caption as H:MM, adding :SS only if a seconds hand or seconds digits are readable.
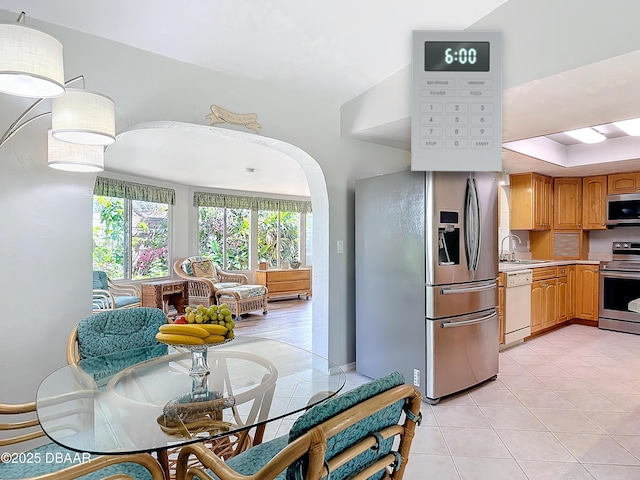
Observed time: 6:00
